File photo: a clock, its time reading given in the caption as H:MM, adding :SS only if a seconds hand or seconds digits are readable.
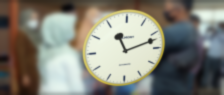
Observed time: 11:12
